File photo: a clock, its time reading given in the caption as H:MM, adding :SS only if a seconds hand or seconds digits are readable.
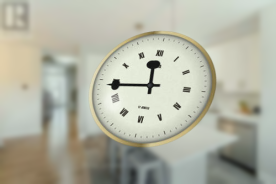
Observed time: 11:44
